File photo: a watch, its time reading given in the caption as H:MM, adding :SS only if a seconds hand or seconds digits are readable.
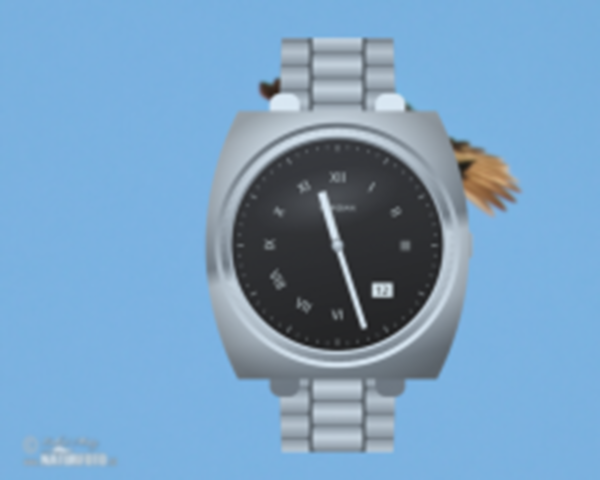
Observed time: 11:27
